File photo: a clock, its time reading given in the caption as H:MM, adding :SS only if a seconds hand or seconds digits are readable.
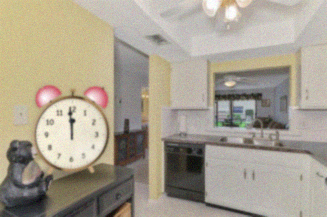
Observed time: 11:59
